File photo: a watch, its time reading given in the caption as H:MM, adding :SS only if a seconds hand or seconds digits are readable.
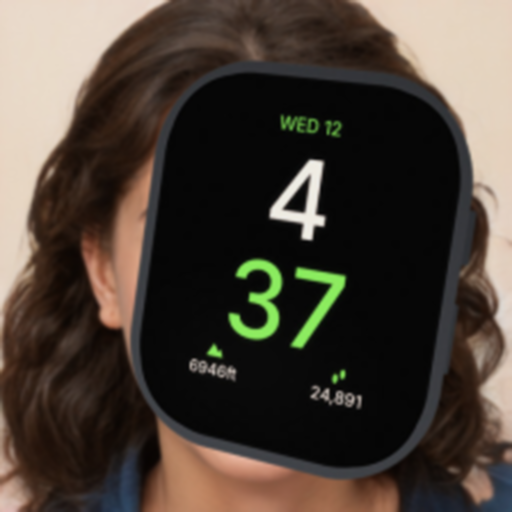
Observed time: 4:37
